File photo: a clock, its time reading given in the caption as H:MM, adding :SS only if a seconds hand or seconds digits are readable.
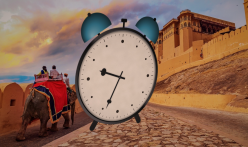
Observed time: 9:34
